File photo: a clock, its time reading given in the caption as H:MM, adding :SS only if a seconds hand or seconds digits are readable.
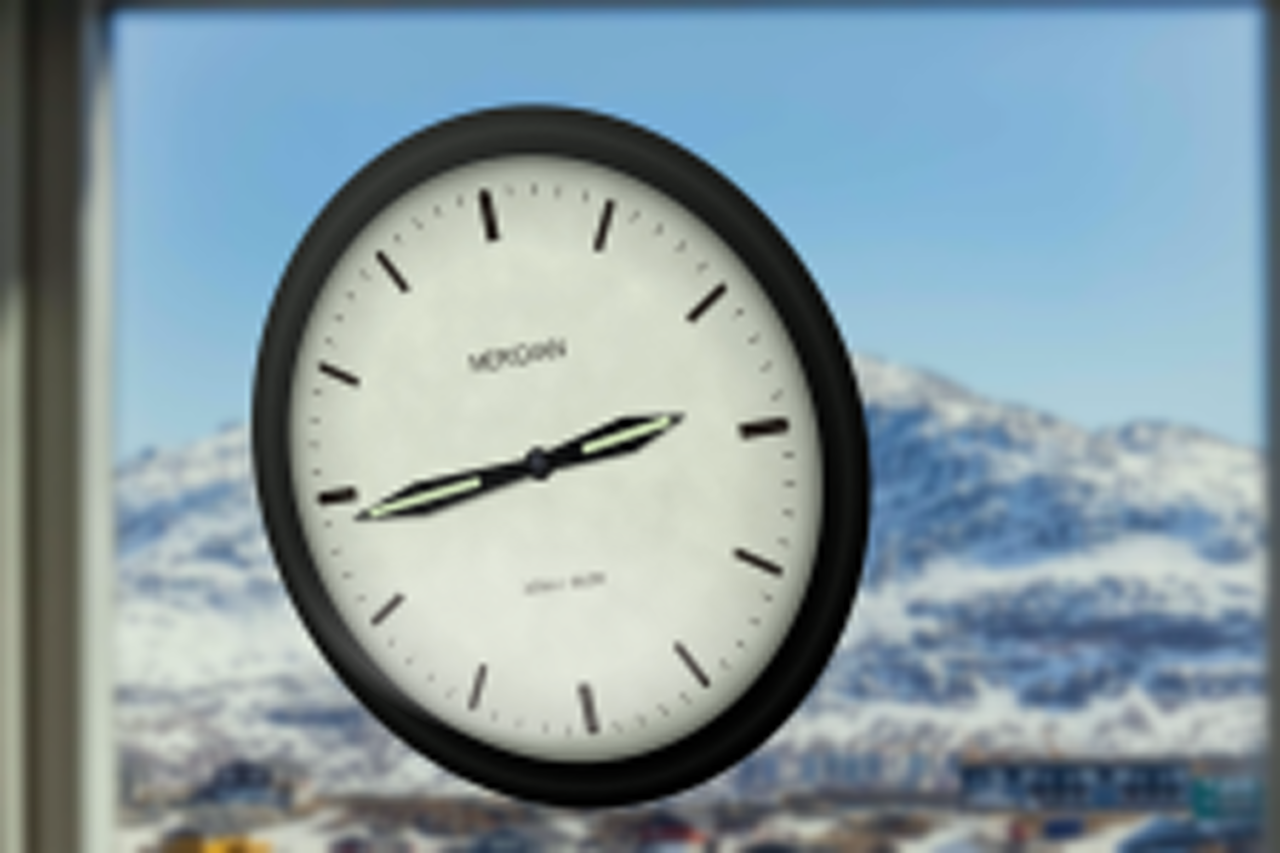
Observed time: 2:44
